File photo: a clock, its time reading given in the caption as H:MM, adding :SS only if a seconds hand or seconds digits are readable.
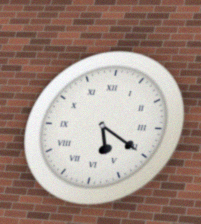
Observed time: 5:20
